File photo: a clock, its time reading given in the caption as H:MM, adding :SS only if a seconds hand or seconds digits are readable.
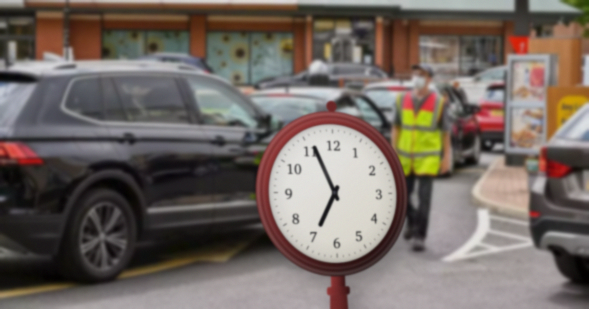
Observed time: 6:56
